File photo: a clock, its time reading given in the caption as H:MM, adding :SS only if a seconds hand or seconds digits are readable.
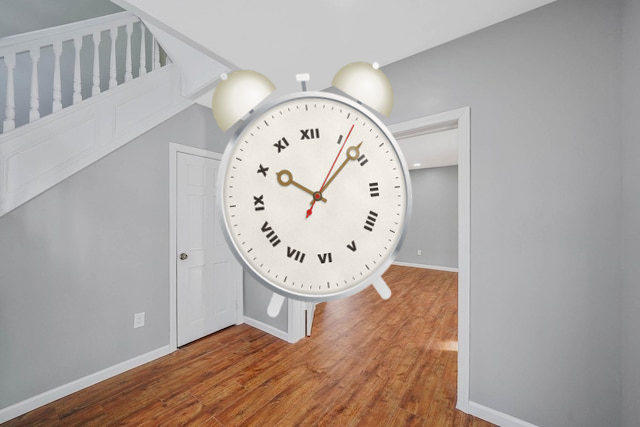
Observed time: 10:08:06
